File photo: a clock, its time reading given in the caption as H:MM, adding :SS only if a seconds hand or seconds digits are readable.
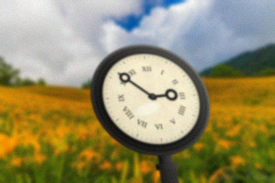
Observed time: 2:52
